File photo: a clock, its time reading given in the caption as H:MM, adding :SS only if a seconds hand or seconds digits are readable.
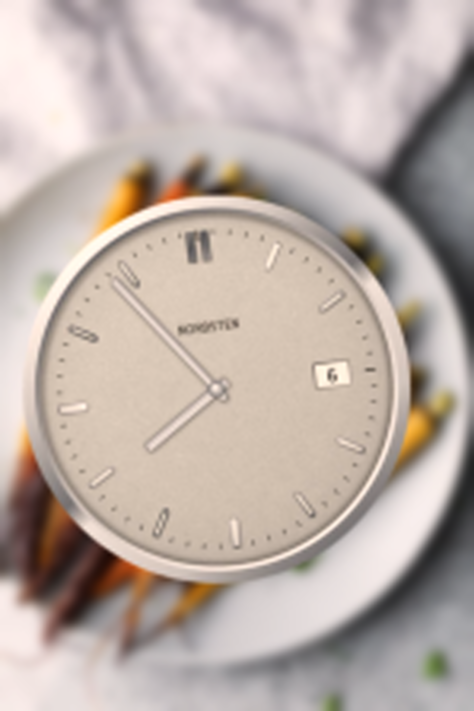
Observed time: 7:54
